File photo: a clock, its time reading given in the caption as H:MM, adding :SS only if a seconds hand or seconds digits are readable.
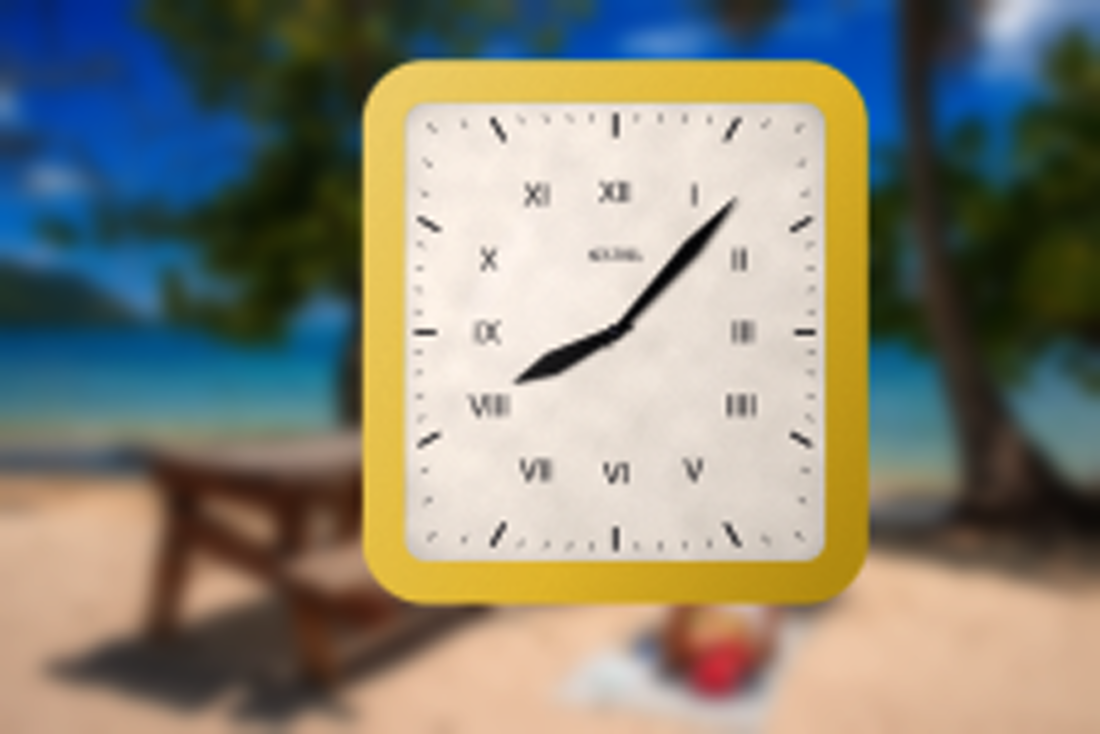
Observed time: 8:07
